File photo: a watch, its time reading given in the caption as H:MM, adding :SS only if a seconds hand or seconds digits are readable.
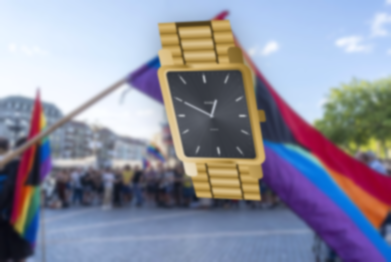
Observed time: 12:50
